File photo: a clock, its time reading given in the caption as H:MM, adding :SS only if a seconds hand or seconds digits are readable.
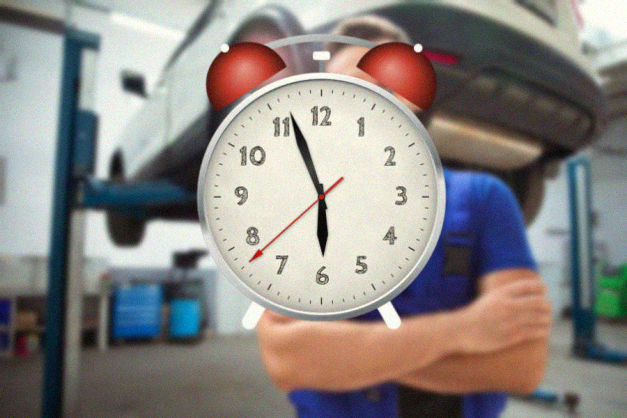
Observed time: 5:56:38
